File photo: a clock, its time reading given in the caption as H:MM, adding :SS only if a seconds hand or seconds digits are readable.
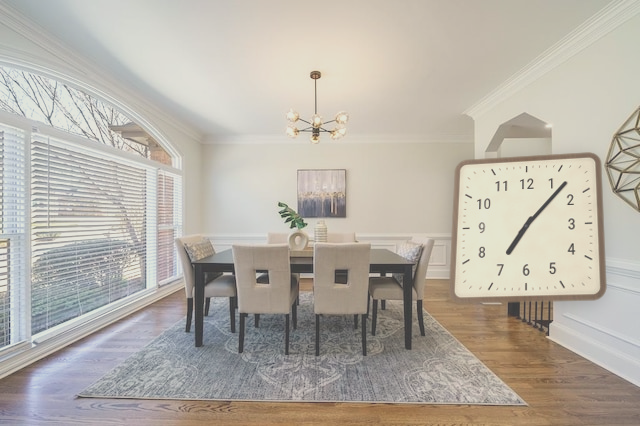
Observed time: 7:07
